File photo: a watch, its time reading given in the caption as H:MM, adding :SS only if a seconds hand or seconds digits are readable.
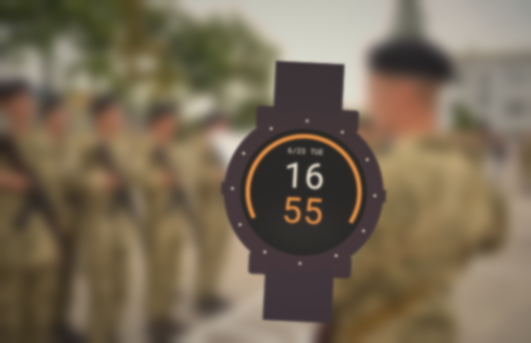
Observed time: 16:55
